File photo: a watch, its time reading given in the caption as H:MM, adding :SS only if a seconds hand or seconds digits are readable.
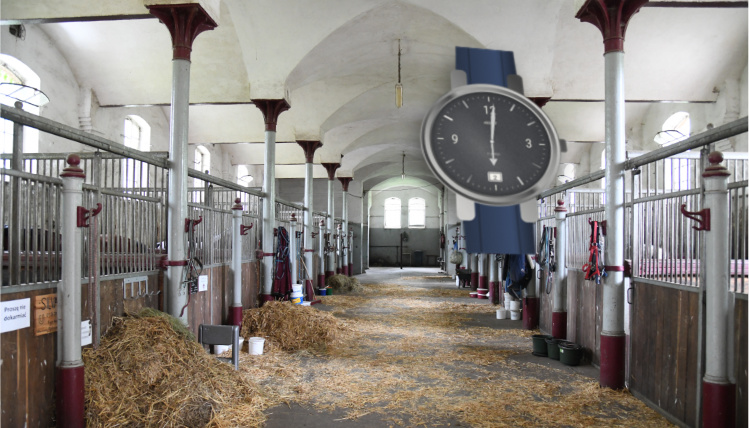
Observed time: 6:01
